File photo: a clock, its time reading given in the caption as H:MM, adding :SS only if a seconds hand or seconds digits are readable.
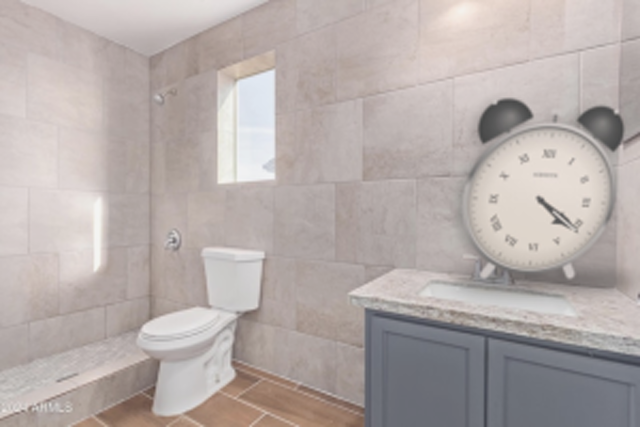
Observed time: 4:21
